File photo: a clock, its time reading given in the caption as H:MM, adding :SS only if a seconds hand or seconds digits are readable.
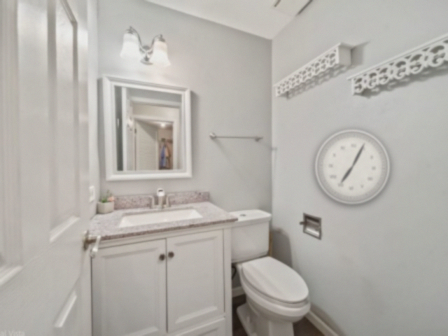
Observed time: 7:04
